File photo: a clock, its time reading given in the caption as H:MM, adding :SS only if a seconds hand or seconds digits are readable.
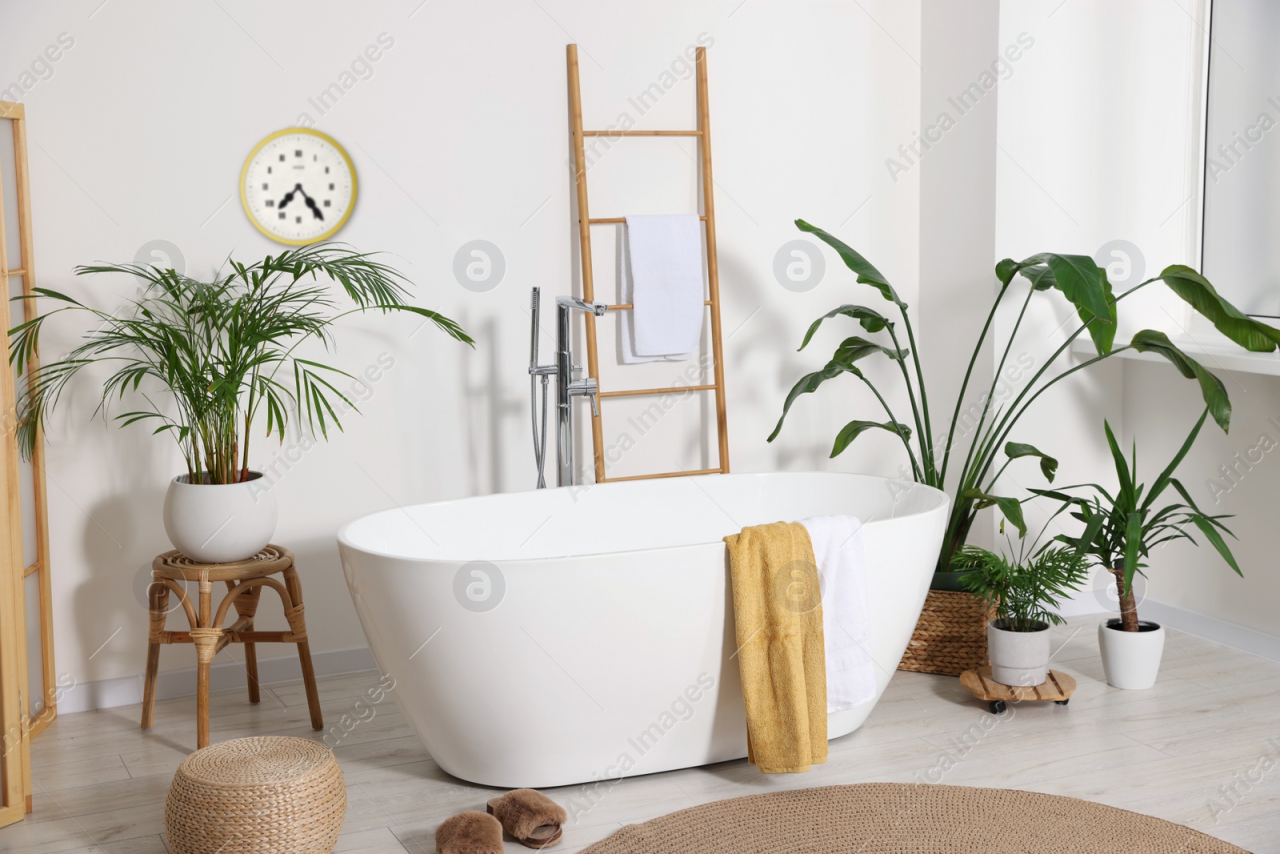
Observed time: 7:24
